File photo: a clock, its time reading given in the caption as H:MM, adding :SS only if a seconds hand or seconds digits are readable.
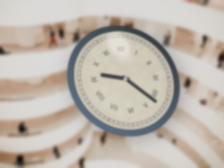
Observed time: 9:22
